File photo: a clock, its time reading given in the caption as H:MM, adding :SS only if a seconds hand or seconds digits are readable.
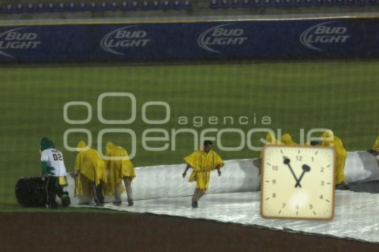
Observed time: 12:55
